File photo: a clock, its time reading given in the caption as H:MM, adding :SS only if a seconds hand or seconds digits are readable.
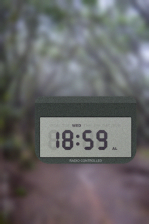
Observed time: 18:59
